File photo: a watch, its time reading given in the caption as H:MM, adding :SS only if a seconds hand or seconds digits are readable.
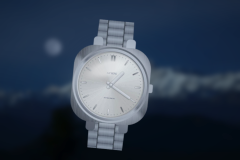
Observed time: 1:20
